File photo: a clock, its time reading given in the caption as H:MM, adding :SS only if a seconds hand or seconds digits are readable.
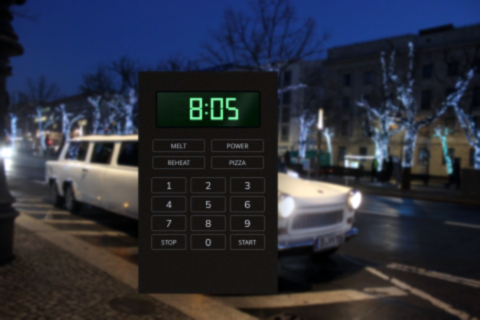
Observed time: 8:05
